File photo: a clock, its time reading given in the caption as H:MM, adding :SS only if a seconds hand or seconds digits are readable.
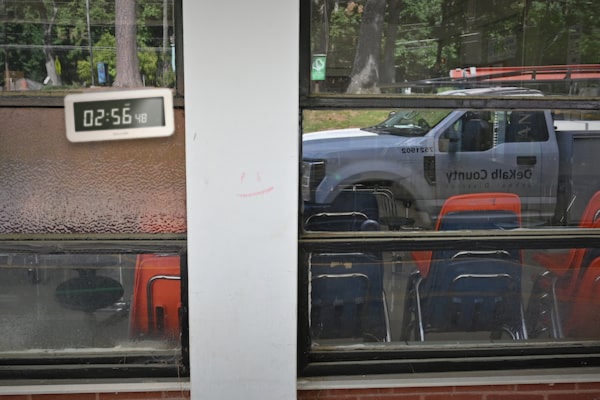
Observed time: 2:56
